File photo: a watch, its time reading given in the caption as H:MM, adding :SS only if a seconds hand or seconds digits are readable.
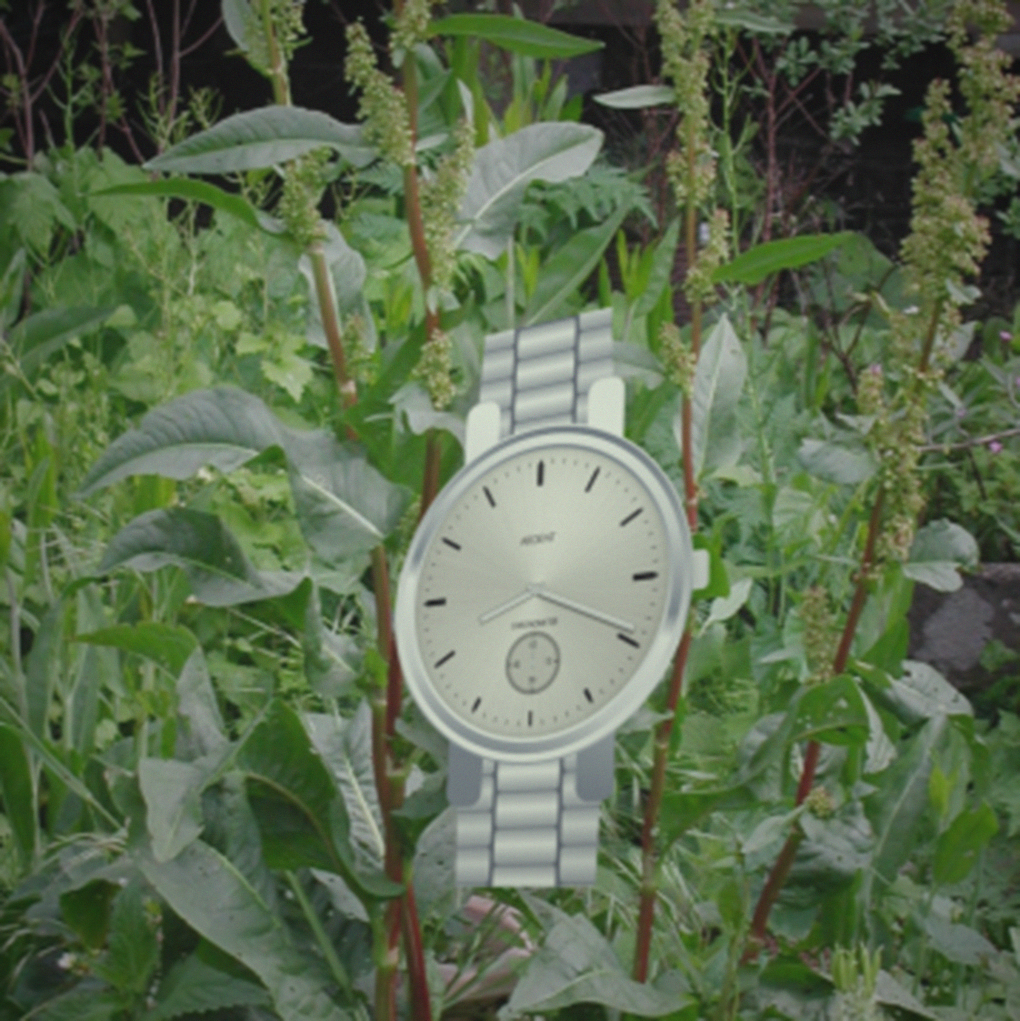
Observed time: 8:19
